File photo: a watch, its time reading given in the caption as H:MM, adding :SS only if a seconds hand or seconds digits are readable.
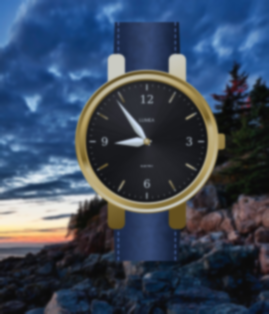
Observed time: 8:54
